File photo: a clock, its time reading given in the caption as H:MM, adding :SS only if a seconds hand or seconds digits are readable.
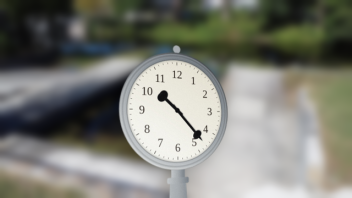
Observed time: 10:23
